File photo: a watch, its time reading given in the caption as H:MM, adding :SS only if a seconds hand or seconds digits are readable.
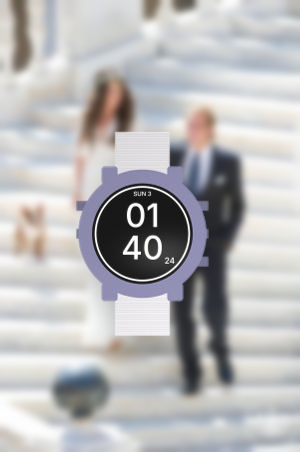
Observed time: 1:40:24
